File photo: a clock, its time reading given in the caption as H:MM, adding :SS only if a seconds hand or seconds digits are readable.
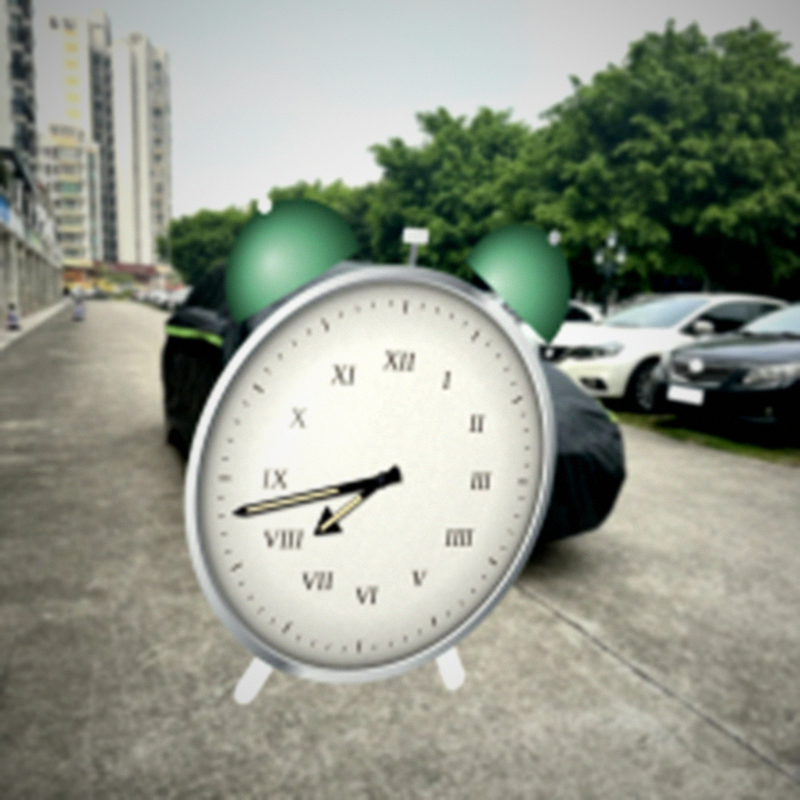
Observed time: 7:43
